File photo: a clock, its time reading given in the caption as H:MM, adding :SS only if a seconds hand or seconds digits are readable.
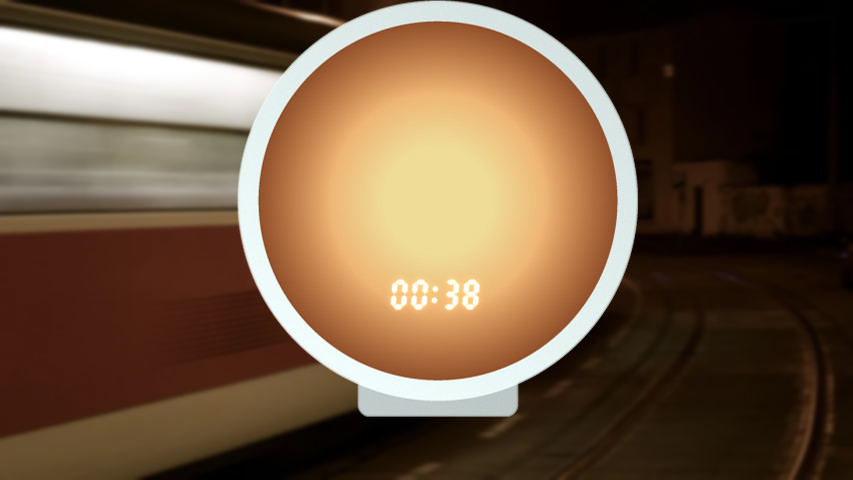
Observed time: 0:38
